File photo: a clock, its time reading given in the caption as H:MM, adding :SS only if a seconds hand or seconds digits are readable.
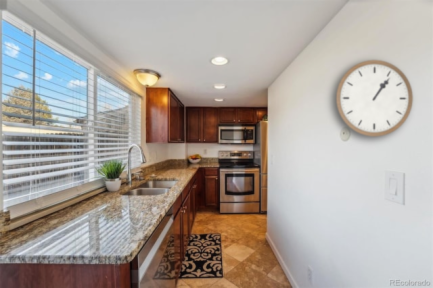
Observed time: 1:06
